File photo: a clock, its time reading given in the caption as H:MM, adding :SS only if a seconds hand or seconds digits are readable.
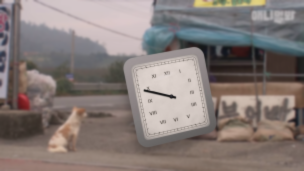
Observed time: 9:49
